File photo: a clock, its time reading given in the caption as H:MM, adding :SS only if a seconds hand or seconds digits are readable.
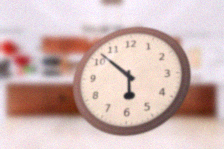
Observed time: 5:52
